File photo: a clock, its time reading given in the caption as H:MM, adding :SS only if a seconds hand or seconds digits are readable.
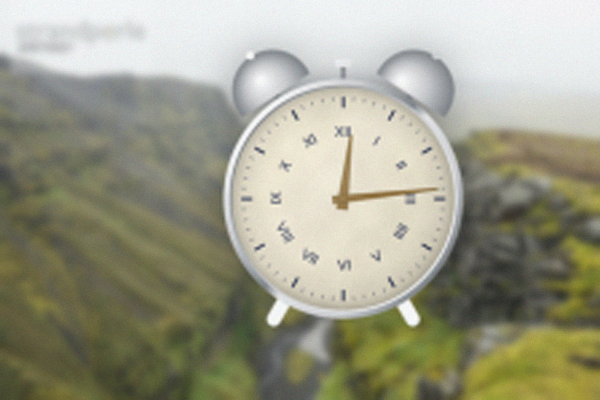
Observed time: 12:14
